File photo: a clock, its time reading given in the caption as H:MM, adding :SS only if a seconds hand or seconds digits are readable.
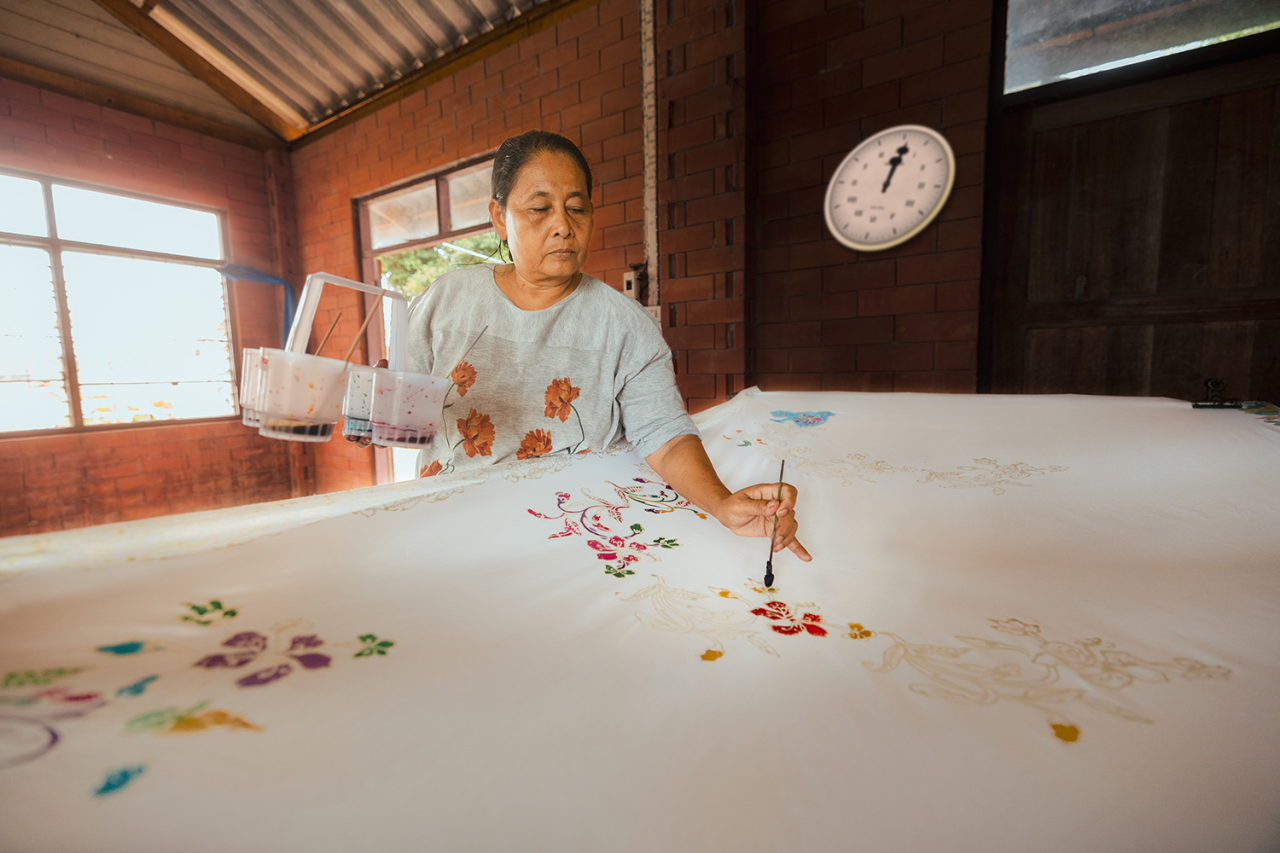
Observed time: 12:01
